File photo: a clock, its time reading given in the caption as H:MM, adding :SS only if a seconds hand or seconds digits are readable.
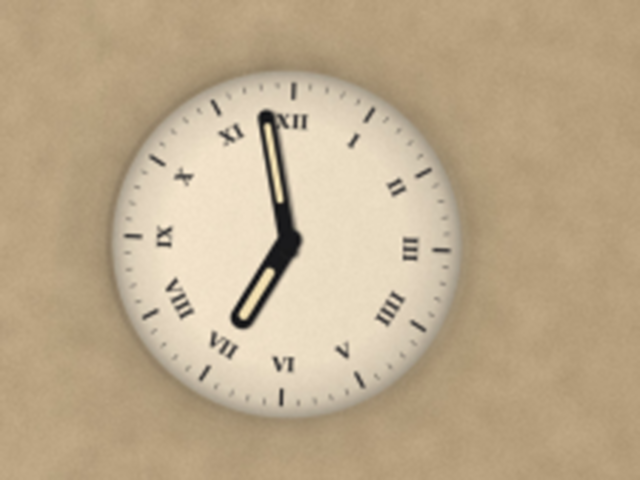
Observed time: 6:58
